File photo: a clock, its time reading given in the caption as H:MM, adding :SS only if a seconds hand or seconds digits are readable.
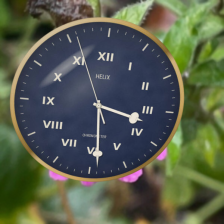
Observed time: 3:28:56
